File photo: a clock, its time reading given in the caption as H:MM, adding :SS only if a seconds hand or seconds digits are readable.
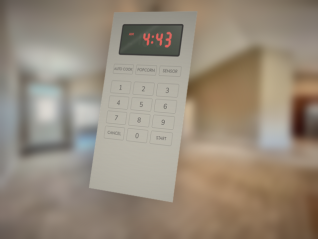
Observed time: 4:43
